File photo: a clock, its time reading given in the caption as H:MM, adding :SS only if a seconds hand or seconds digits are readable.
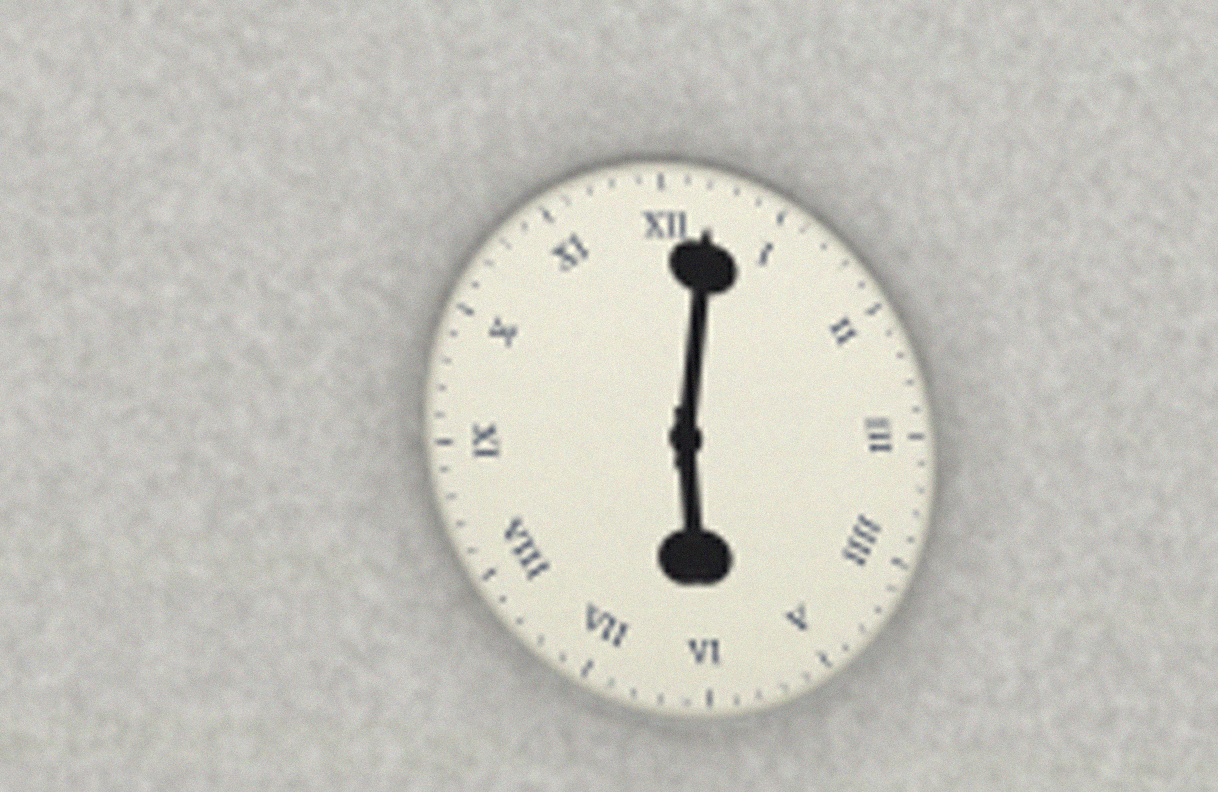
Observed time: 6:02
